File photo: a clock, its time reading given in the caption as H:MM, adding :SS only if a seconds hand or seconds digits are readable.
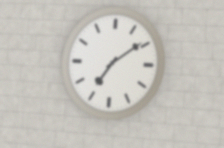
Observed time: 7:09
